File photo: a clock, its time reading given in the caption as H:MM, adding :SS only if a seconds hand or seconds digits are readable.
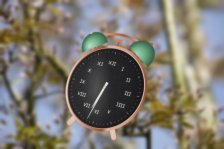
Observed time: 6:32
